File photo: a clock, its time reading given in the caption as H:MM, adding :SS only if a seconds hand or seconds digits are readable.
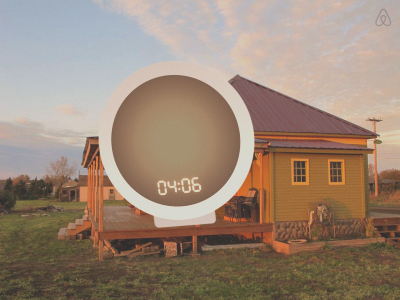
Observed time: 4:06
